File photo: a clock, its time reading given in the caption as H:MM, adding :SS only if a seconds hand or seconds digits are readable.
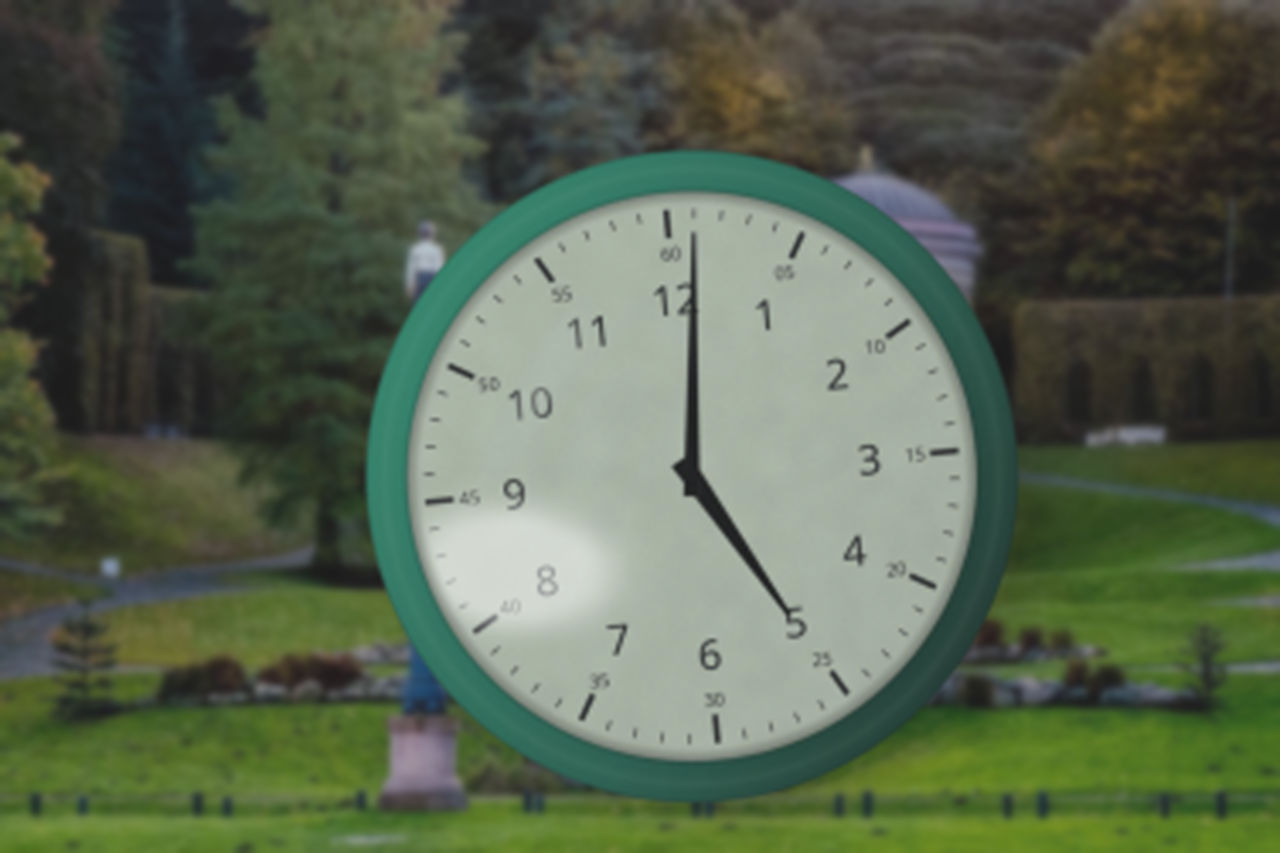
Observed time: 5:01
